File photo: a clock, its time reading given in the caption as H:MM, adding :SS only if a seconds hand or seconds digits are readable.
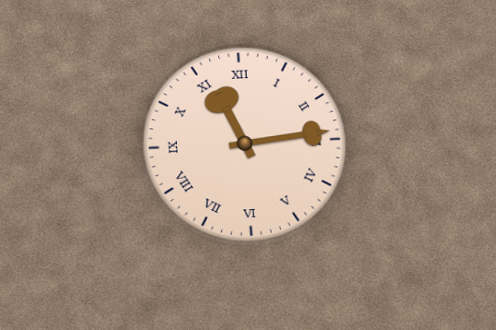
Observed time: 11:14
